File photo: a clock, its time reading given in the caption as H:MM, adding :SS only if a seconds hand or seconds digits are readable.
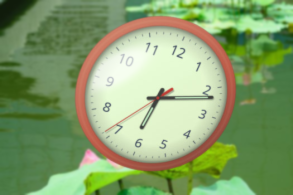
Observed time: 6:11:36
